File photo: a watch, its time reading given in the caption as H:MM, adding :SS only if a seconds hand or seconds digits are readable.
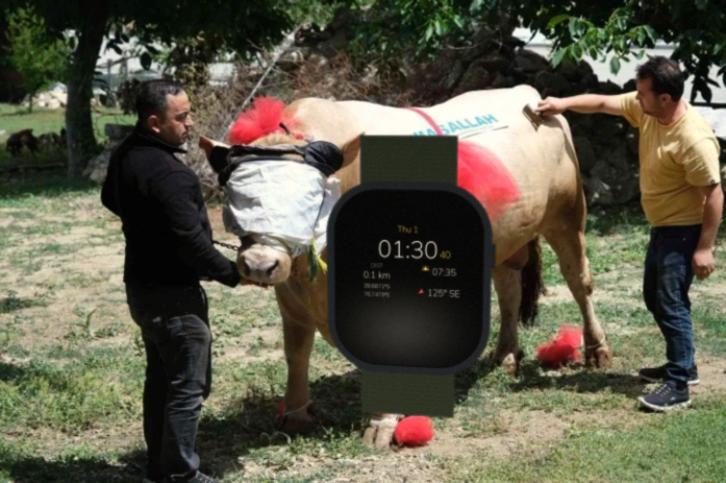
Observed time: 1:30
